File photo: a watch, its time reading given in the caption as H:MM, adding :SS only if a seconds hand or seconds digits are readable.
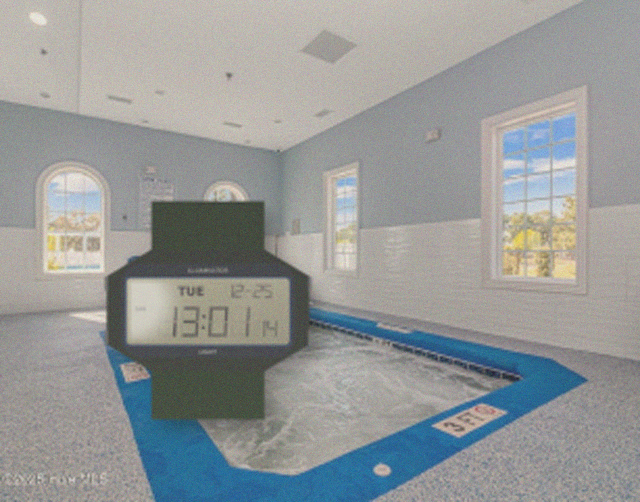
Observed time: 13:01:14
